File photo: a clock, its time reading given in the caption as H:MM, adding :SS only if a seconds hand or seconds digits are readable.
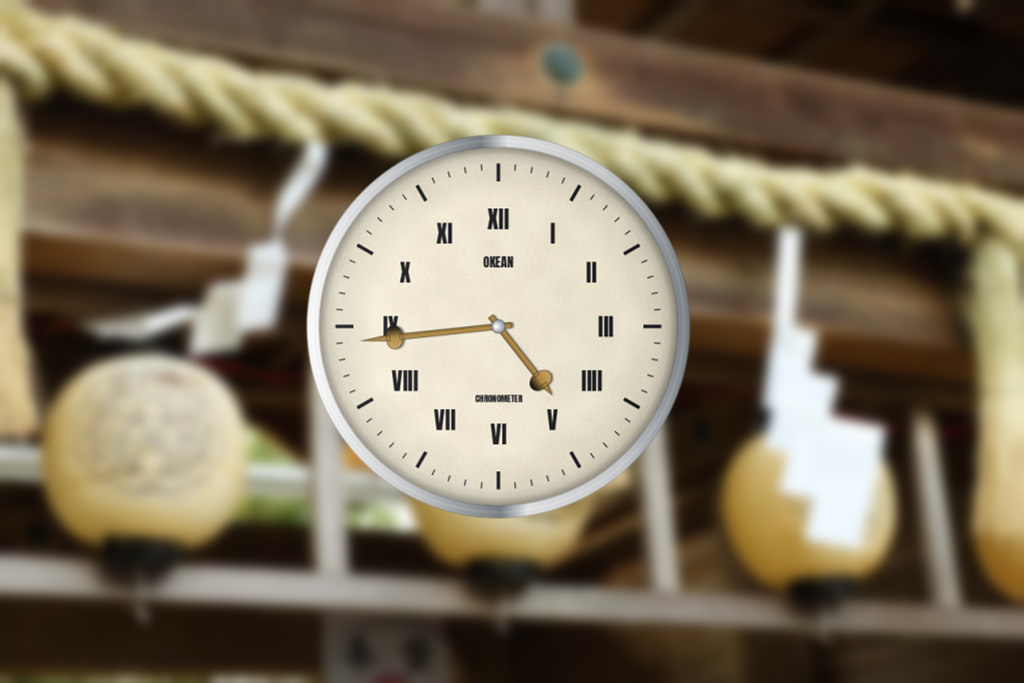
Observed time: 4:44
